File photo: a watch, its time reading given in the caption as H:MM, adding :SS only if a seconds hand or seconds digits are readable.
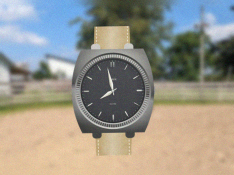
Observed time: 7:58
